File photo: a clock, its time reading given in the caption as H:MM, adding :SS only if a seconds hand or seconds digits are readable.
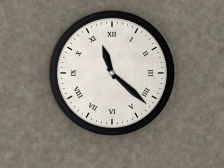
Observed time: 11:22
